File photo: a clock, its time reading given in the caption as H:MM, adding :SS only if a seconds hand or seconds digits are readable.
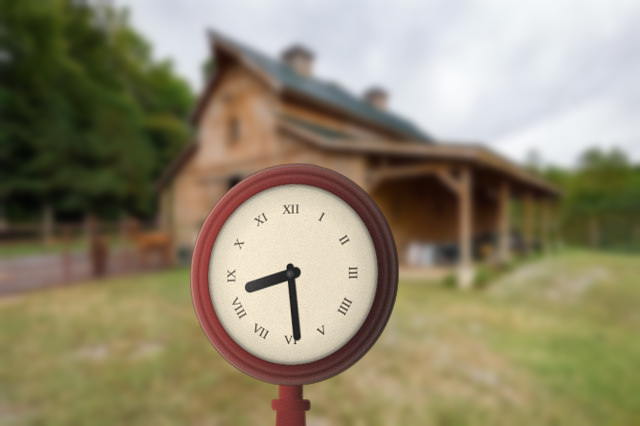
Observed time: 8:29
